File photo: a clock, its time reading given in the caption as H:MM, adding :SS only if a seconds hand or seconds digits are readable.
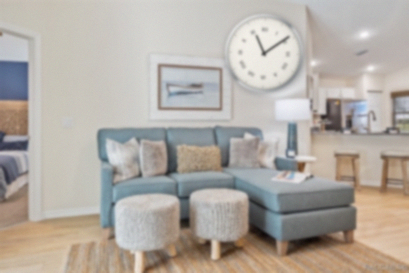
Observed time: 11:09
